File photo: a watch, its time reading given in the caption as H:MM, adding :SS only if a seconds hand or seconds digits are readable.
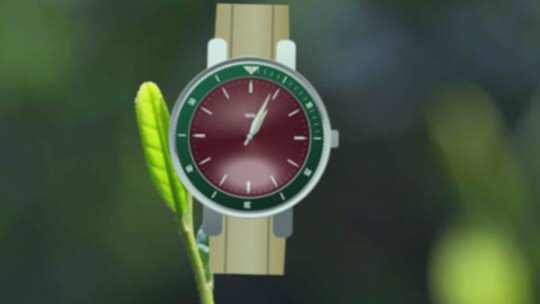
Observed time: 1:04
